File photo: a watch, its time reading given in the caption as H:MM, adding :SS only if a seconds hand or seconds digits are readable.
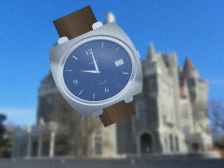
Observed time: 10:01
